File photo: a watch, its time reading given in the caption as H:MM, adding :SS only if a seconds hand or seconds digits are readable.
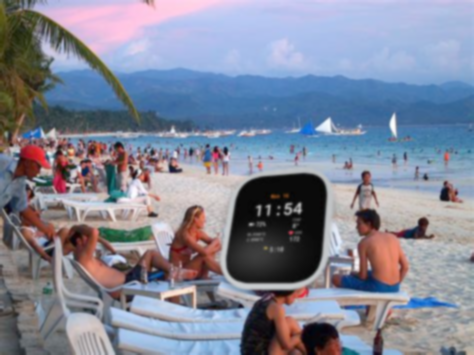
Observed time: 11:54
